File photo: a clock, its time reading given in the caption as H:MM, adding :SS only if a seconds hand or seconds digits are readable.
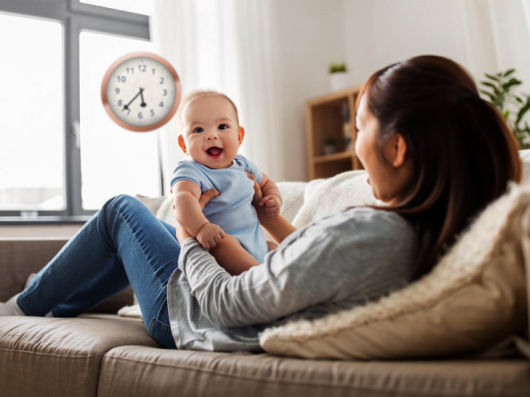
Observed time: 5:37
